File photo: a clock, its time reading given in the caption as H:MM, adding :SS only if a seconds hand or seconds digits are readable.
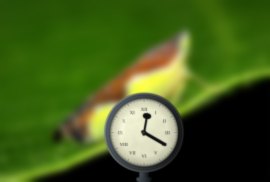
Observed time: 12:20
